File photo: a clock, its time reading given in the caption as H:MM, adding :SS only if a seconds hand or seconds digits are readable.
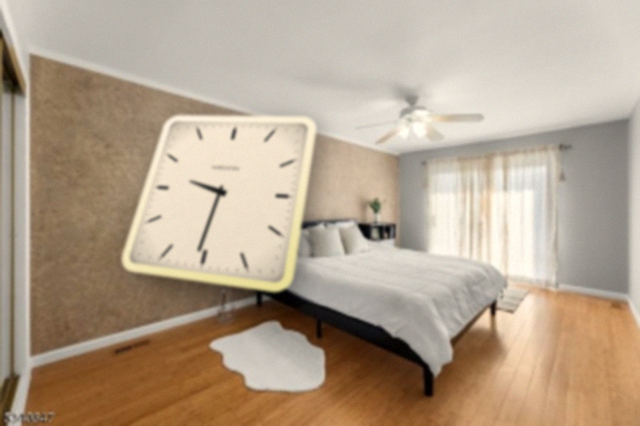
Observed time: 9:31
